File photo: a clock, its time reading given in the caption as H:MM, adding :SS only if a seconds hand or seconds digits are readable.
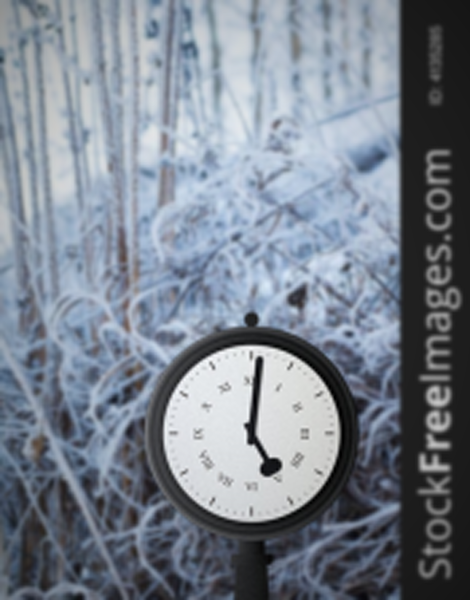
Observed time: 5:01
